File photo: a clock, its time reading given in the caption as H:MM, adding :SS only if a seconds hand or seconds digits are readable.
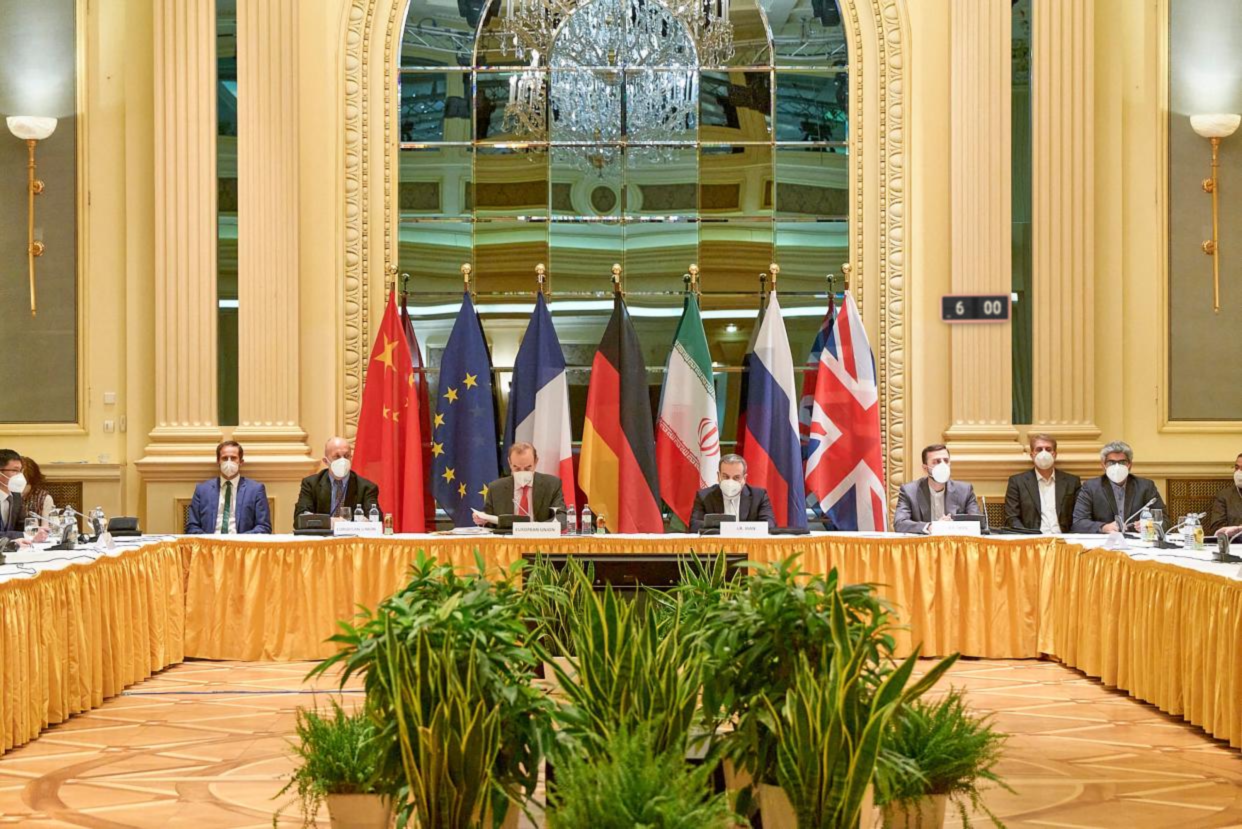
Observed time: 6:00
